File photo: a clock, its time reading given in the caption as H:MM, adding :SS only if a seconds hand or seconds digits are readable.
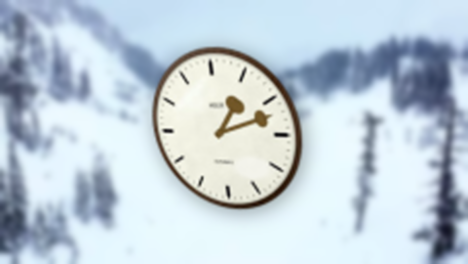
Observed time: 1:12
